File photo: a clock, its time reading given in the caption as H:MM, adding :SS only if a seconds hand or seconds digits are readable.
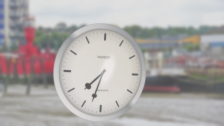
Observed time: 7:33
